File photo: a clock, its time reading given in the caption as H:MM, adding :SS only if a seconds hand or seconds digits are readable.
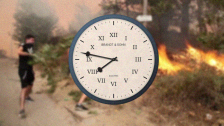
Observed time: 7:47
